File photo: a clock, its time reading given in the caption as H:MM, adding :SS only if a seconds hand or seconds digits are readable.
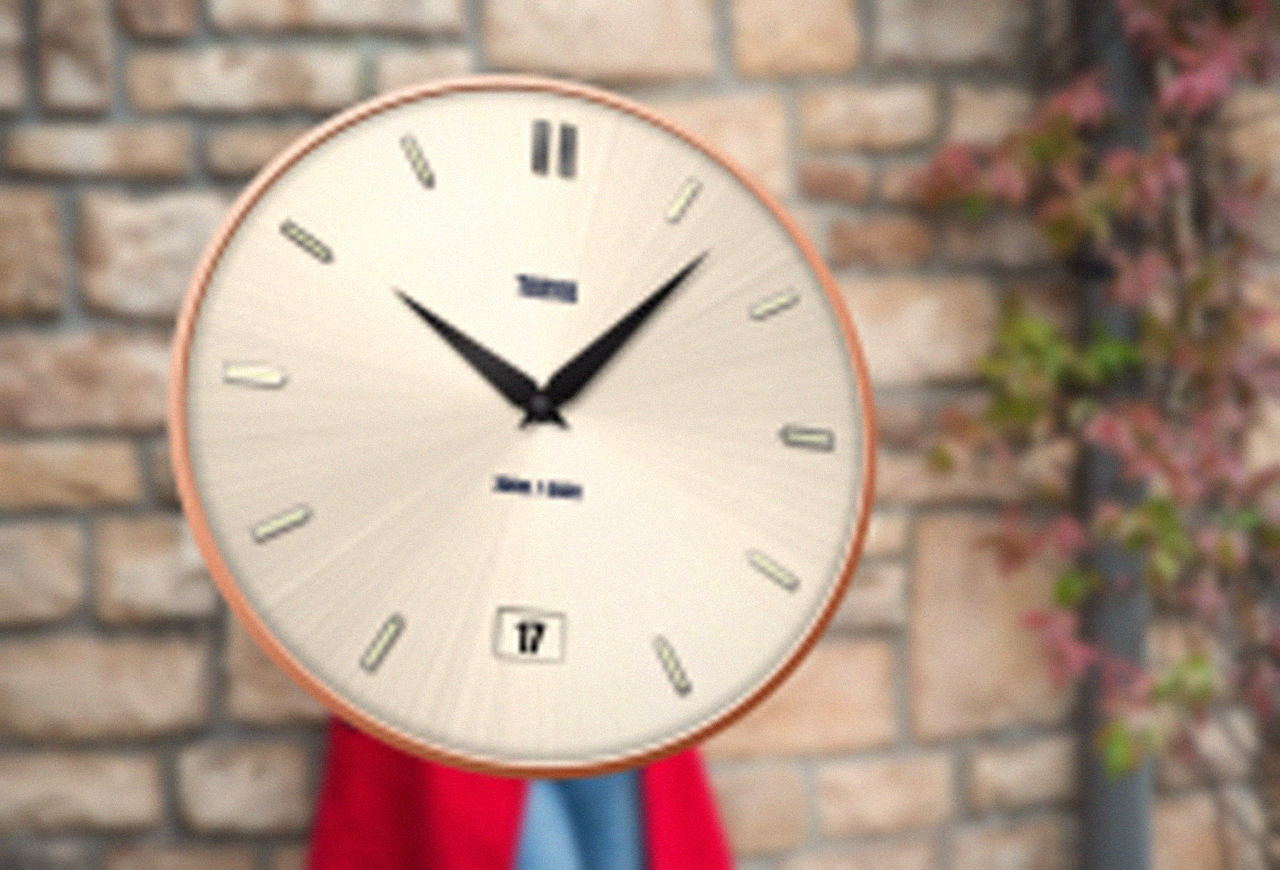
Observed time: 10:07
